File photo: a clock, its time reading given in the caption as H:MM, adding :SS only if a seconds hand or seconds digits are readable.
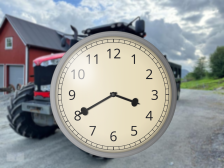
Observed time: 3:40
